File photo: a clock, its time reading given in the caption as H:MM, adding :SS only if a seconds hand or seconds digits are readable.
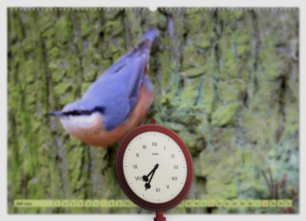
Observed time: 7:35
